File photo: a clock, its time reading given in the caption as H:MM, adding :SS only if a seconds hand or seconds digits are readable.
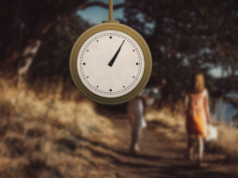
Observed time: 1:05
